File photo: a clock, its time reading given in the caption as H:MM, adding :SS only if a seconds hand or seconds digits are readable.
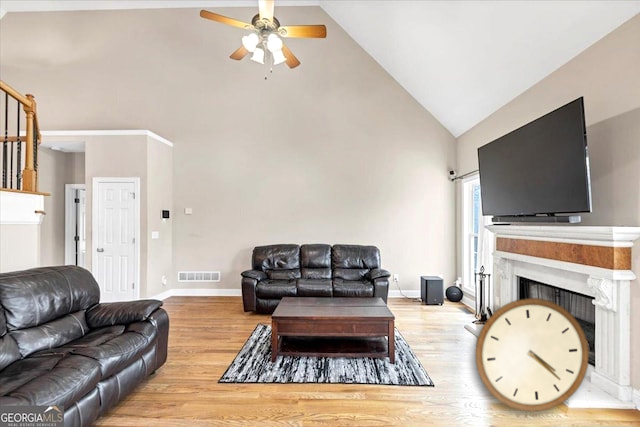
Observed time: 4:23
